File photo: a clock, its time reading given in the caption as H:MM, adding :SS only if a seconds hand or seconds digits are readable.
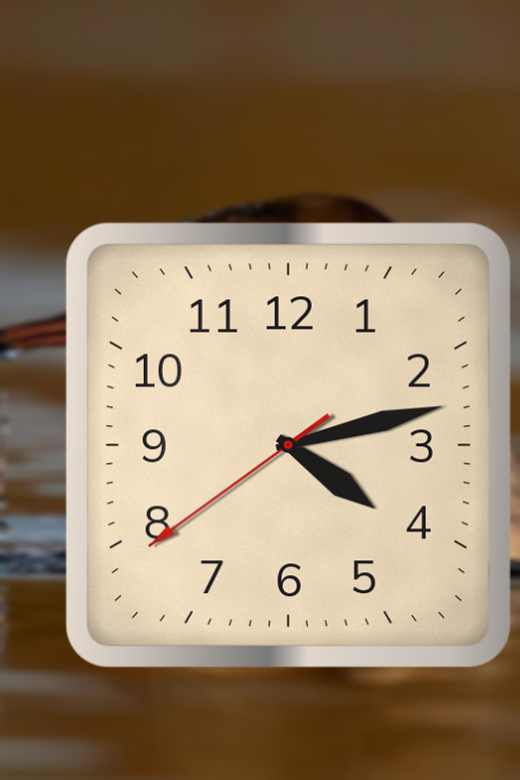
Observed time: 4:12:39
